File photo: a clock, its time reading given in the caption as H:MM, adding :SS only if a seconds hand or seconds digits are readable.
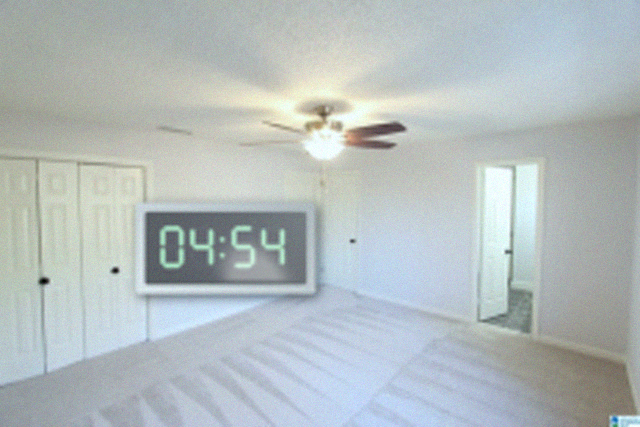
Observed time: 4:54
